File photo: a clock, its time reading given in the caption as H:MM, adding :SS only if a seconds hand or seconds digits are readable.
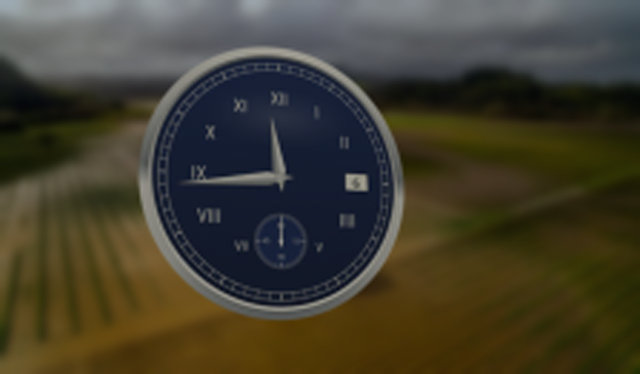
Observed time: 11:44
